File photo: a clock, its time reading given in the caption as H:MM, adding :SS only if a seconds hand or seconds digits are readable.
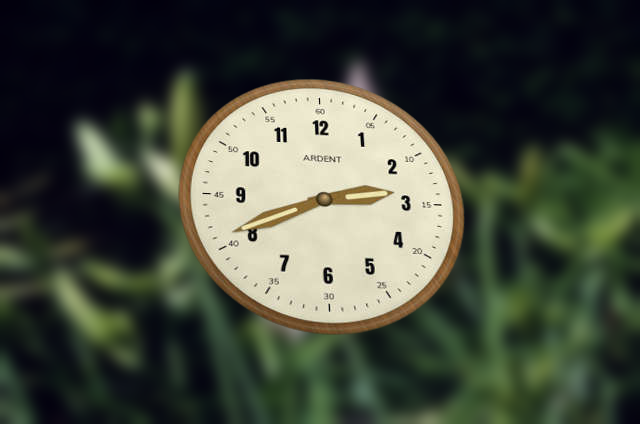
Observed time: 2:41
